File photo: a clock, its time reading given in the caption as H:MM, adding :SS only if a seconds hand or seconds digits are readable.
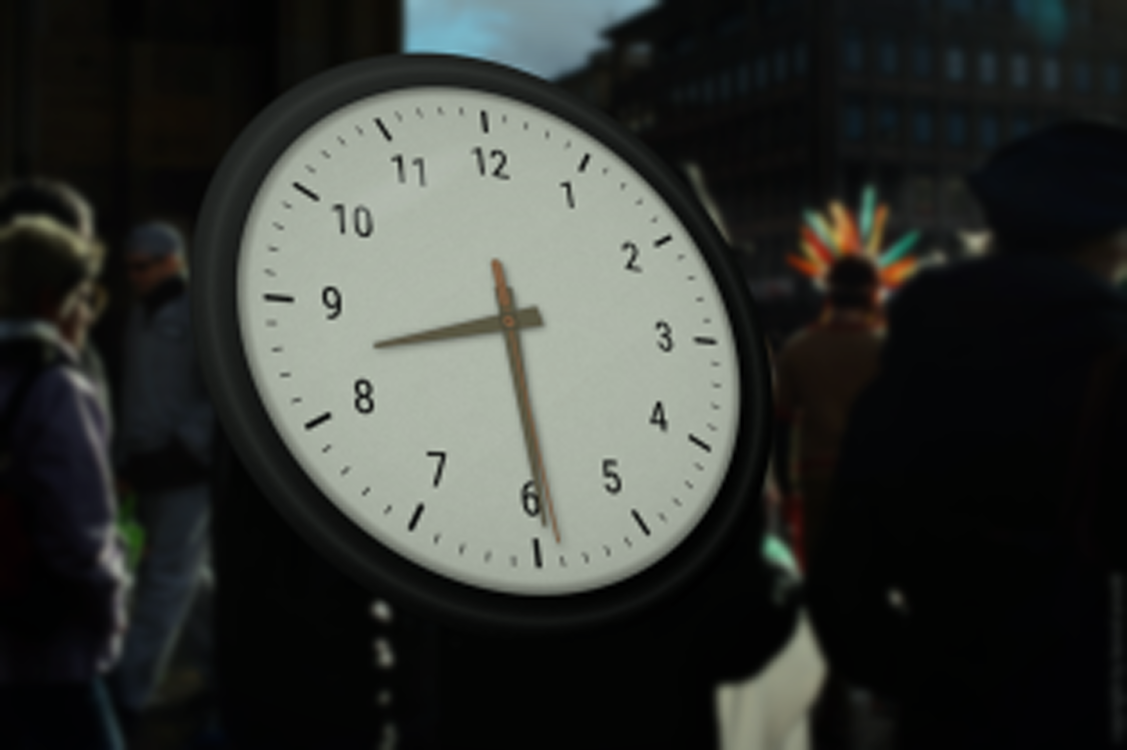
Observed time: 8:29:29
